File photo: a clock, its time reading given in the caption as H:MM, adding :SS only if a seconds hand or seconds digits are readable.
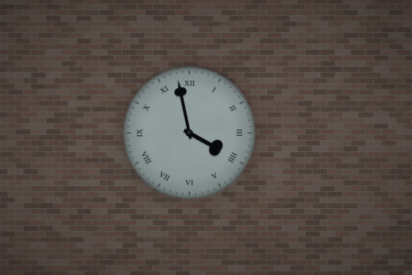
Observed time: 3:58
